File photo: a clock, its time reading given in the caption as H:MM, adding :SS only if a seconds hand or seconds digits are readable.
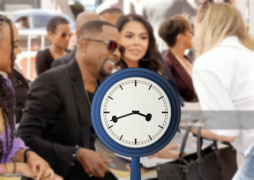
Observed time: 3:42
